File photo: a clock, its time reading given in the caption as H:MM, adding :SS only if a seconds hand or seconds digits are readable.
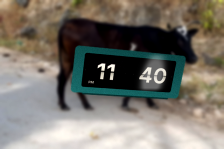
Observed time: 11:40
